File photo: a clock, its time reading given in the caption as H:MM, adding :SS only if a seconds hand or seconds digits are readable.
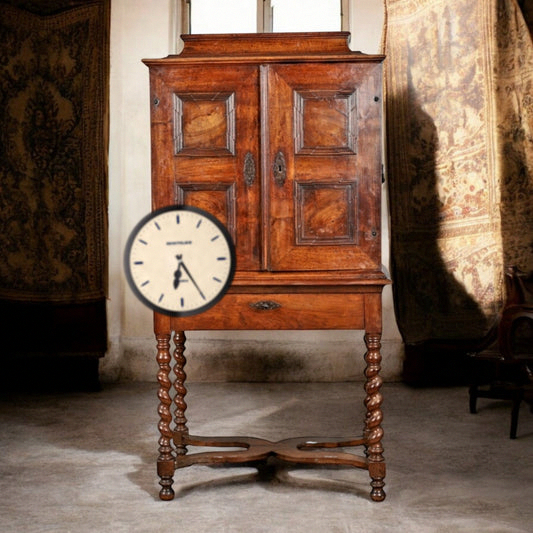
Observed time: 6:25
